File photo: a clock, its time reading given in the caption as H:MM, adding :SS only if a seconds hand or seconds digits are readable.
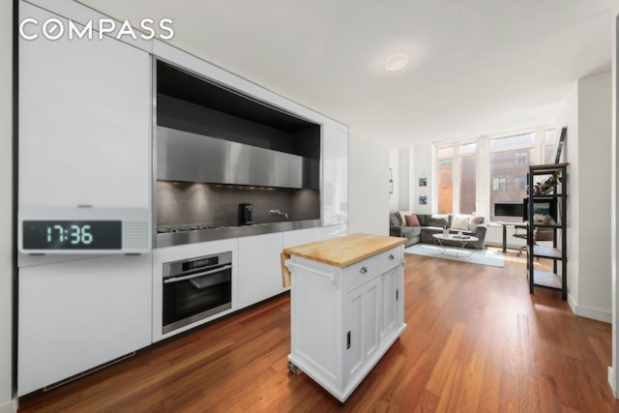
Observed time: 17:36
